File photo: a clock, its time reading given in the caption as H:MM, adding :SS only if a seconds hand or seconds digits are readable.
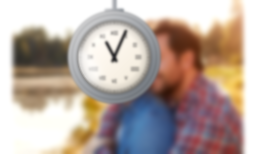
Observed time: 11:04
